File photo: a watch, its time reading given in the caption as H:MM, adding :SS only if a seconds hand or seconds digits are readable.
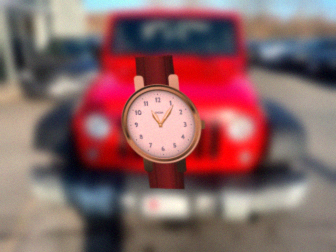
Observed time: 11:06
